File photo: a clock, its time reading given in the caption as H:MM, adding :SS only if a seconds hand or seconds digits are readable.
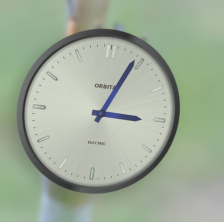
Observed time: 3:04
